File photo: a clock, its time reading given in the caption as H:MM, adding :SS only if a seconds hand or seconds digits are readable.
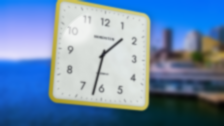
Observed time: 1:32
